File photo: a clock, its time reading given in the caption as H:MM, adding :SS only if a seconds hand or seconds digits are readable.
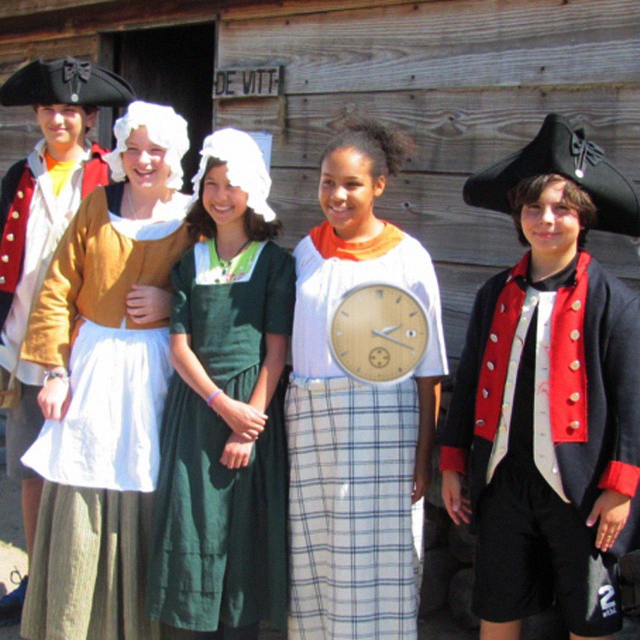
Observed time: 2:19
